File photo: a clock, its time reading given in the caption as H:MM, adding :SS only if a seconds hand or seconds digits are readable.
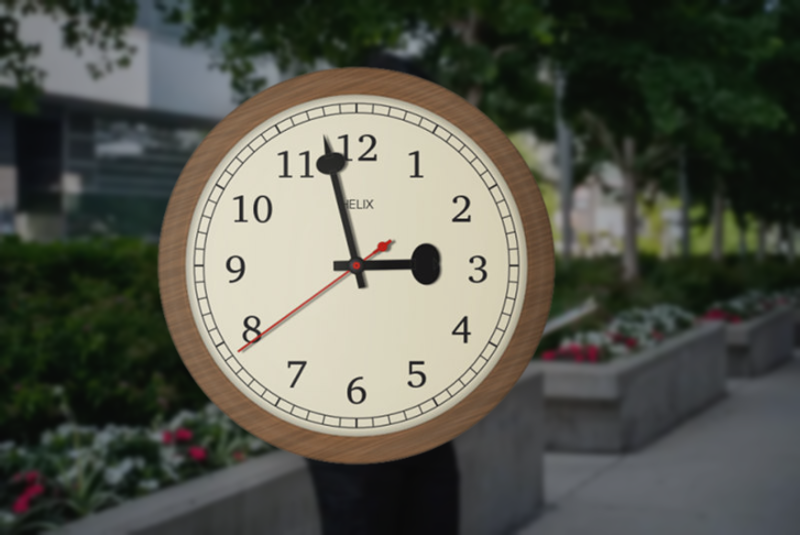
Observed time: 2:57:39
